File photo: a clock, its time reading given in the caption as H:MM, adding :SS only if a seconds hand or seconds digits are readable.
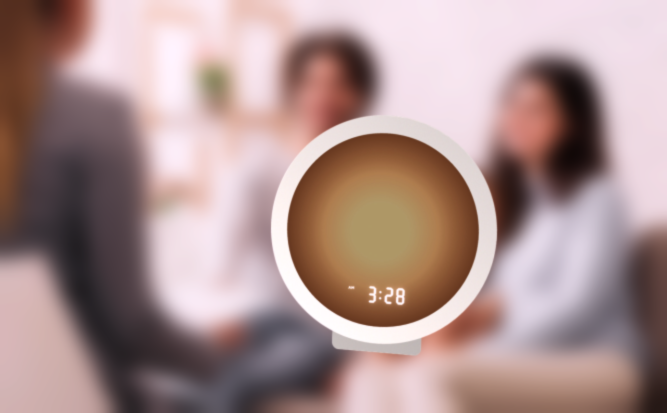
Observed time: 3:28
